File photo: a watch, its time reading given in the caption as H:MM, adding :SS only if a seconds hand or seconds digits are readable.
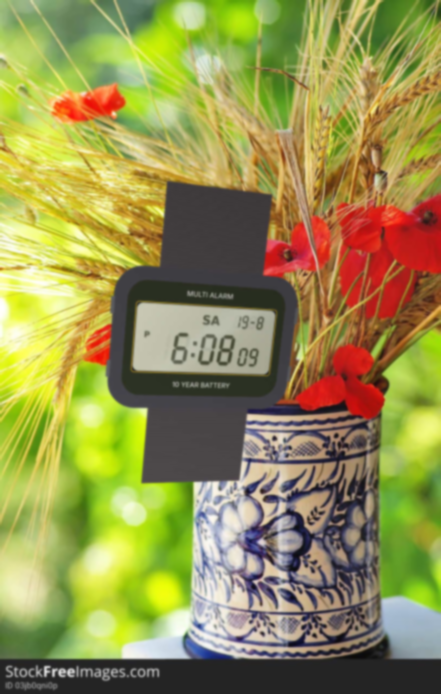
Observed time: 6:08:09
